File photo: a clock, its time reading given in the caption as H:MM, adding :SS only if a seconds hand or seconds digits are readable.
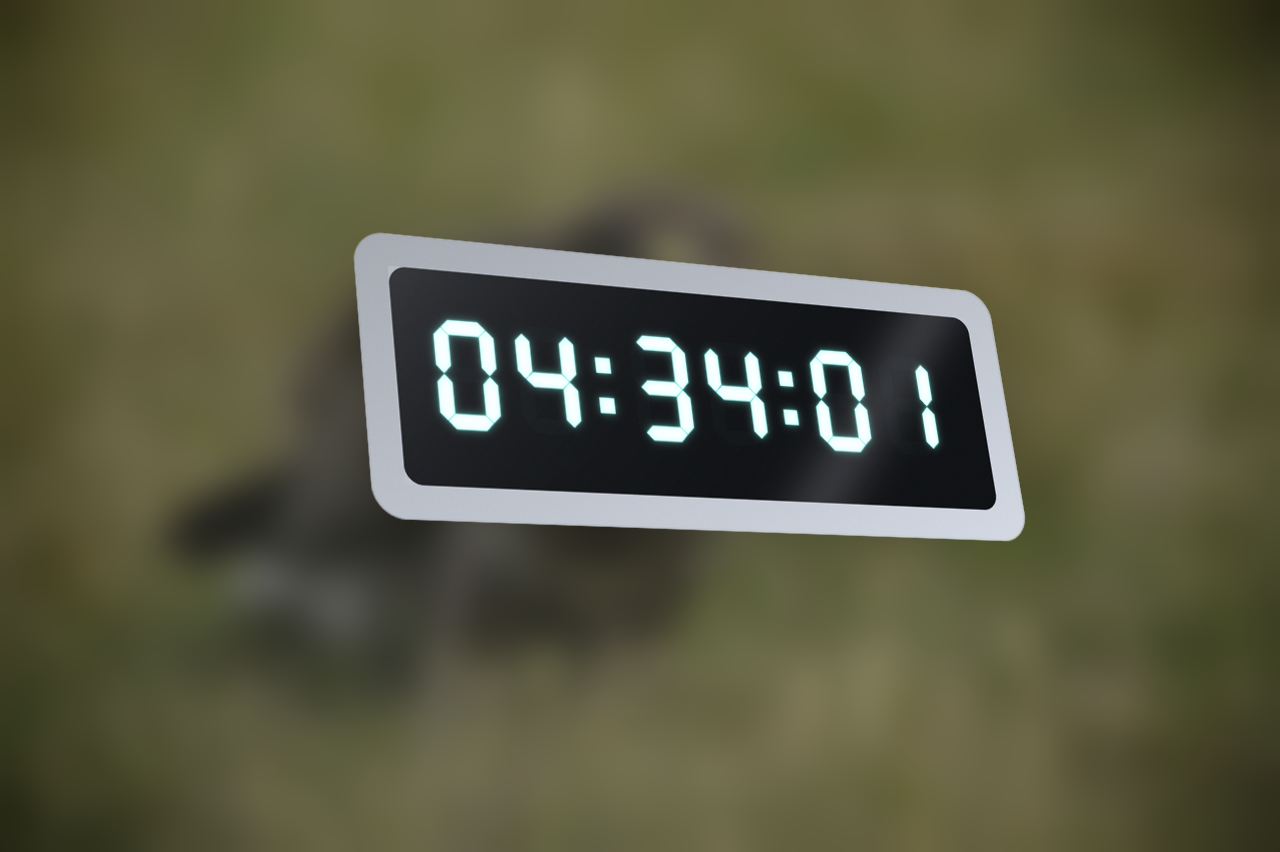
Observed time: 4:34:01
